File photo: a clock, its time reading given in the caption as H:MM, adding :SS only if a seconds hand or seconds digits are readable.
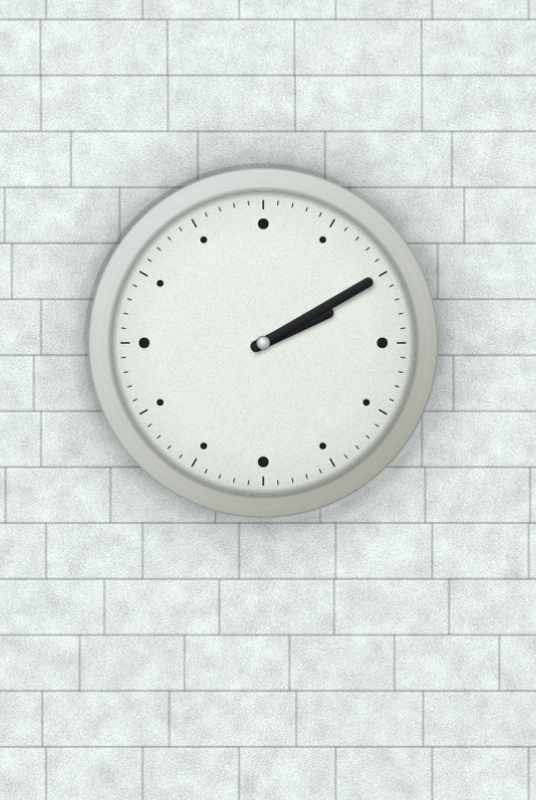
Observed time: 2:10
